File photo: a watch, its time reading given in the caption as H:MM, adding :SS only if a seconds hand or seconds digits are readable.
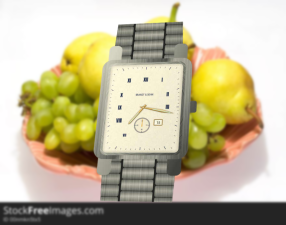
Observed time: 7:17
